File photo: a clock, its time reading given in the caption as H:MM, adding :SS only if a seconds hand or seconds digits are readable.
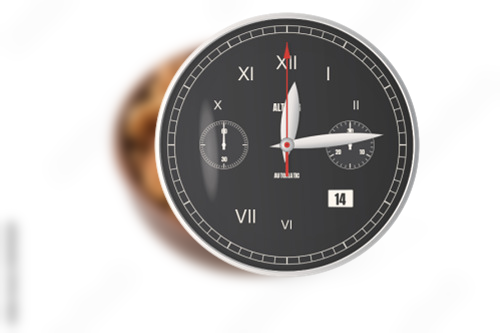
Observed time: 12:14
